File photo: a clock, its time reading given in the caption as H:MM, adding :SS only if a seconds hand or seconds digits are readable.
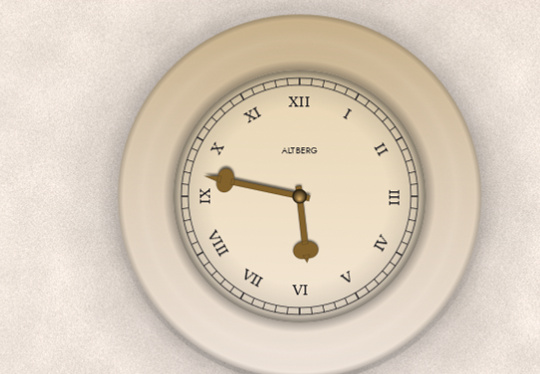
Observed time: 5:47
